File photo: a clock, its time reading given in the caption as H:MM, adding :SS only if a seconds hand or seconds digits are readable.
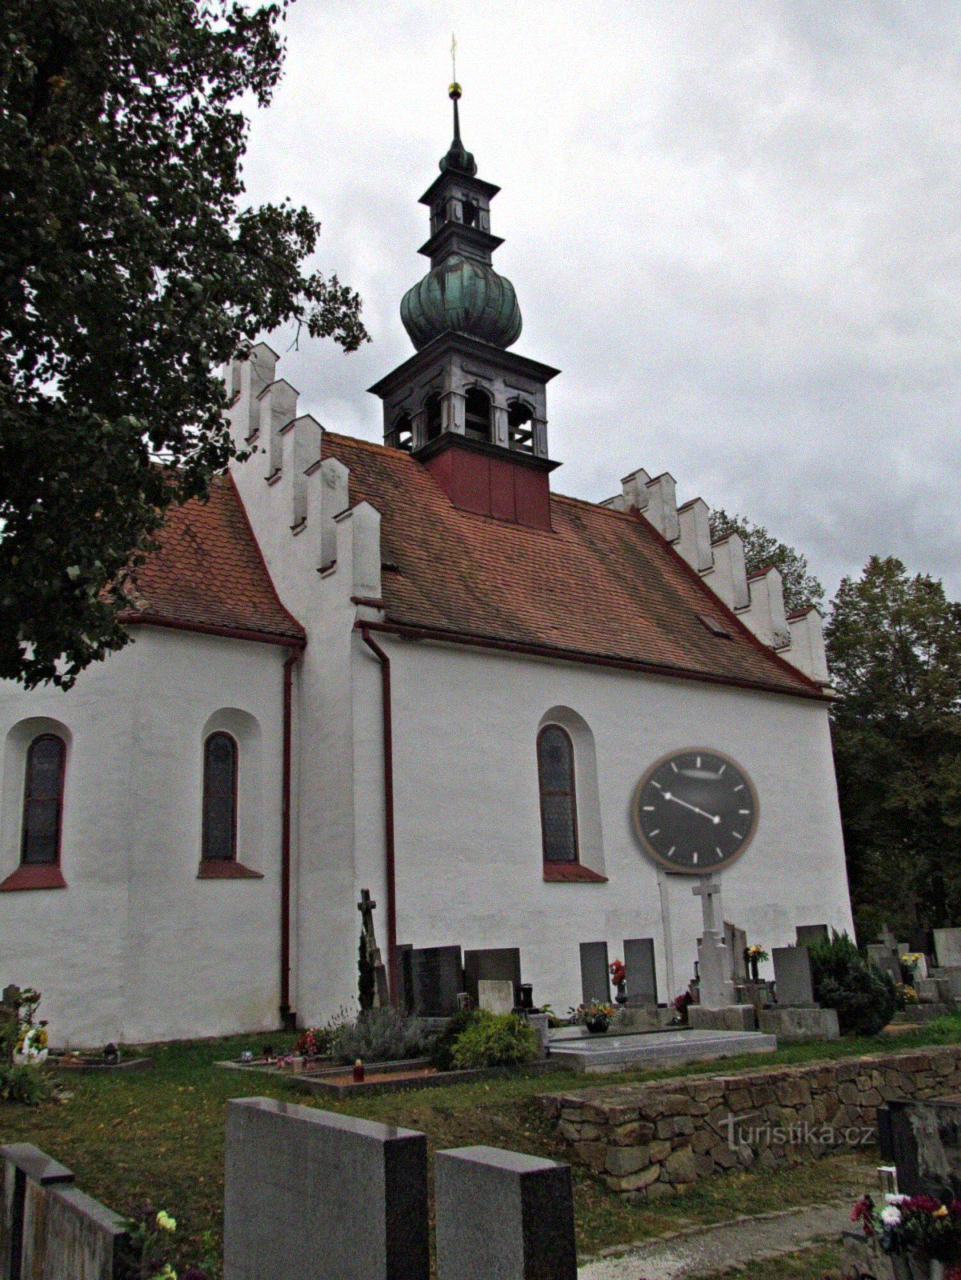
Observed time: 3:49
